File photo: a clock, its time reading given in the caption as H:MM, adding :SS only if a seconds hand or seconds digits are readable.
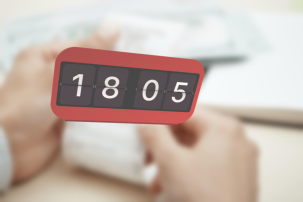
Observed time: 18:05
